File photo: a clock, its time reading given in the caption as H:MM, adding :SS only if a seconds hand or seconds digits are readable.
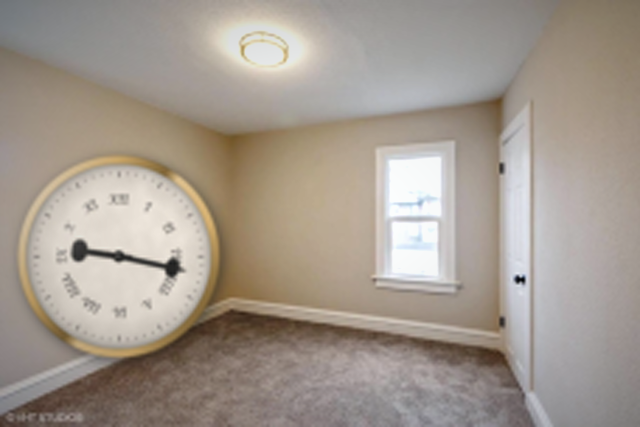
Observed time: 9:17
